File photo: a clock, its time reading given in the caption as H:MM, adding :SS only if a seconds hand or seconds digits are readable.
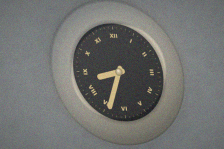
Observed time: 8:34
